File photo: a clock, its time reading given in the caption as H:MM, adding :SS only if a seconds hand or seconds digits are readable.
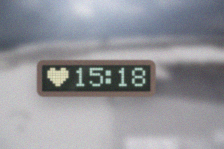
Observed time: 15:18
